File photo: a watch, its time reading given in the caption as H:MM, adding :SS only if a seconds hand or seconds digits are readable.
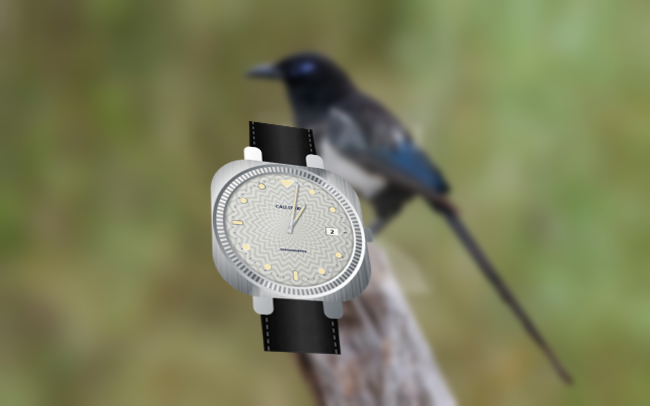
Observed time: 1:02
